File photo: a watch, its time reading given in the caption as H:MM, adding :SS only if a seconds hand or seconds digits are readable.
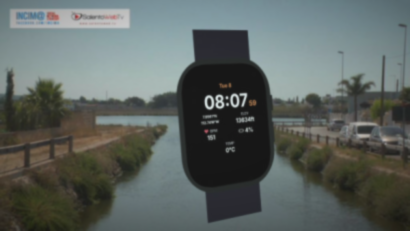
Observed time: 8:07
